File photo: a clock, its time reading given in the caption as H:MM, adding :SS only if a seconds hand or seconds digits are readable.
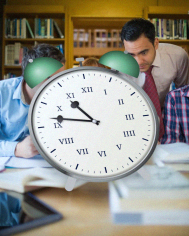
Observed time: 10:47
